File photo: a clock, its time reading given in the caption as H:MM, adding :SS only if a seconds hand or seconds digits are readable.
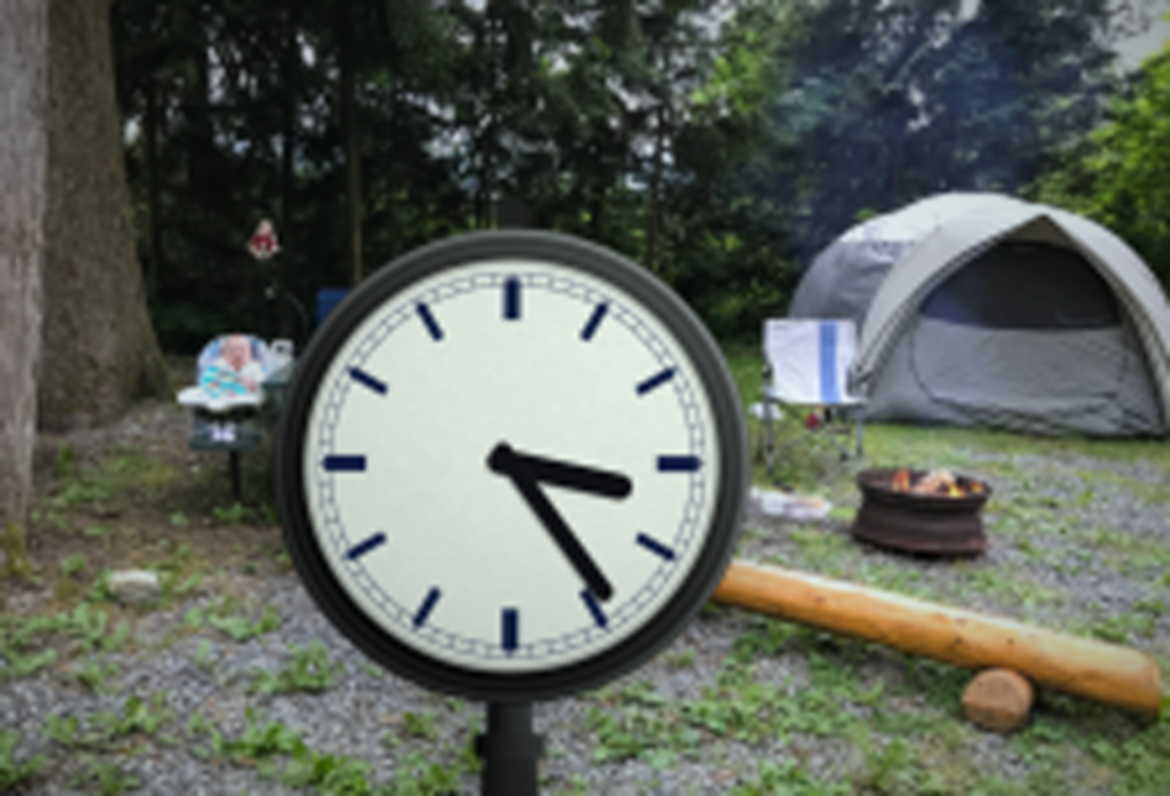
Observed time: 3:24
